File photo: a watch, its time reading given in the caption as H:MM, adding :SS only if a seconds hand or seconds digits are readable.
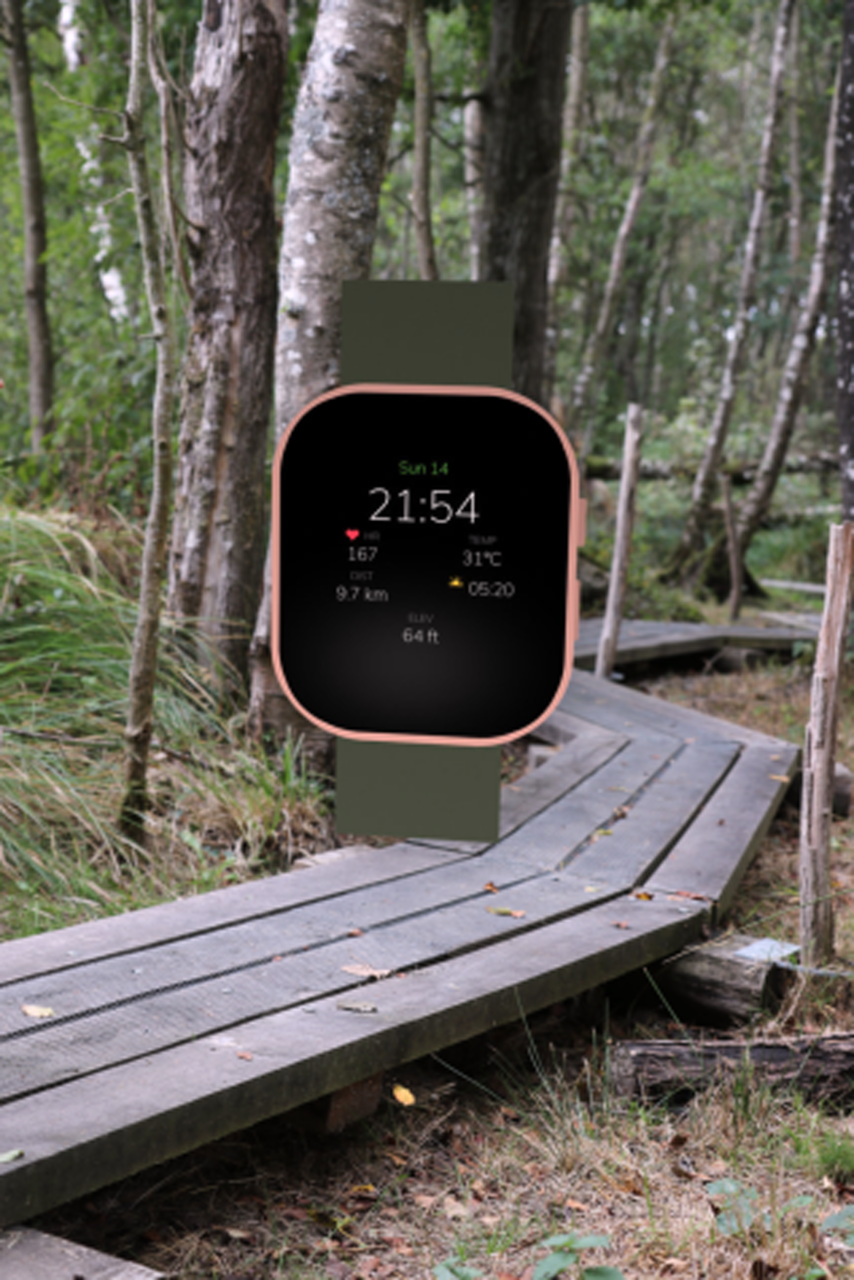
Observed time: 21:54
